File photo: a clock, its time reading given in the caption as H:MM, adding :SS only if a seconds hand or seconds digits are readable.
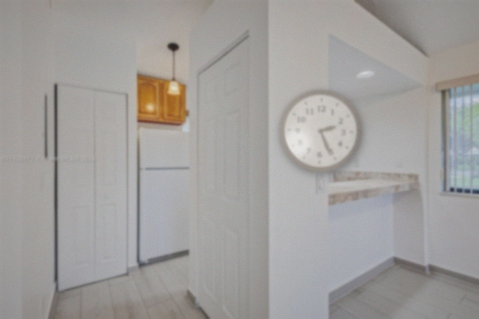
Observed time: 2:26
